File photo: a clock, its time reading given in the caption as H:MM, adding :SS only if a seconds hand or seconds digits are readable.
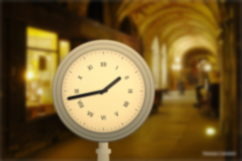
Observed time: 1:43
